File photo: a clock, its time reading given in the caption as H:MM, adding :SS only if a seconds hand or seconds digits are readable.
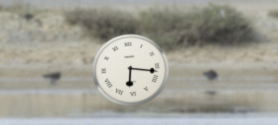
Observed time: 6:17
